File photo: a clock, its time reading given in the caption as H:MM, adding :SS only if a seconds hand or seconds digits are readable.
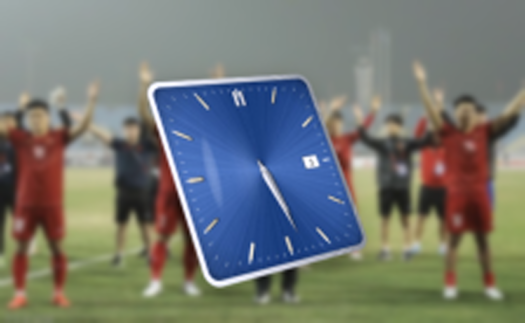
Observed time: 5:28
